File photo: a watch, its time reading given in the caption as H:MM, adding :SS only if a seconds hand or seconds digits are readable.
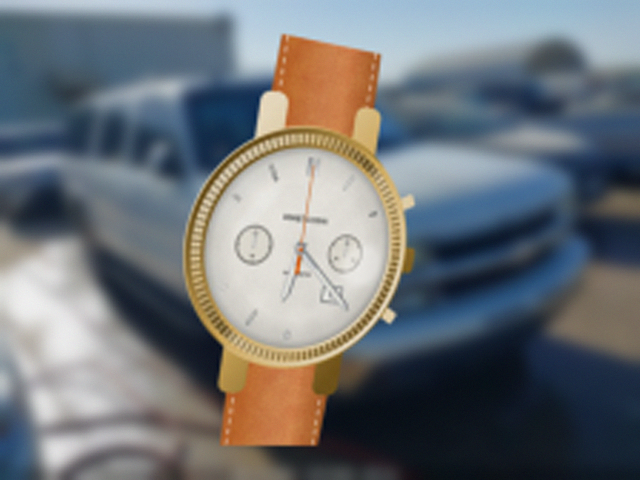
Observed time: 6:22
